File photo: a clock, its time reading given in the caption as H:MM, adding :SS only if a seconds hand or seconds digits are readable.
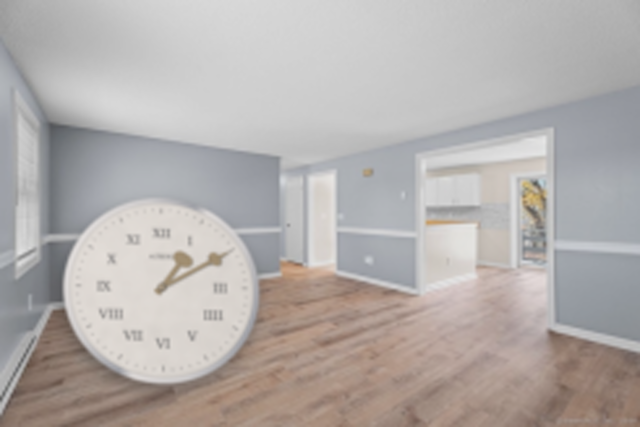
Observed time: 1:10
